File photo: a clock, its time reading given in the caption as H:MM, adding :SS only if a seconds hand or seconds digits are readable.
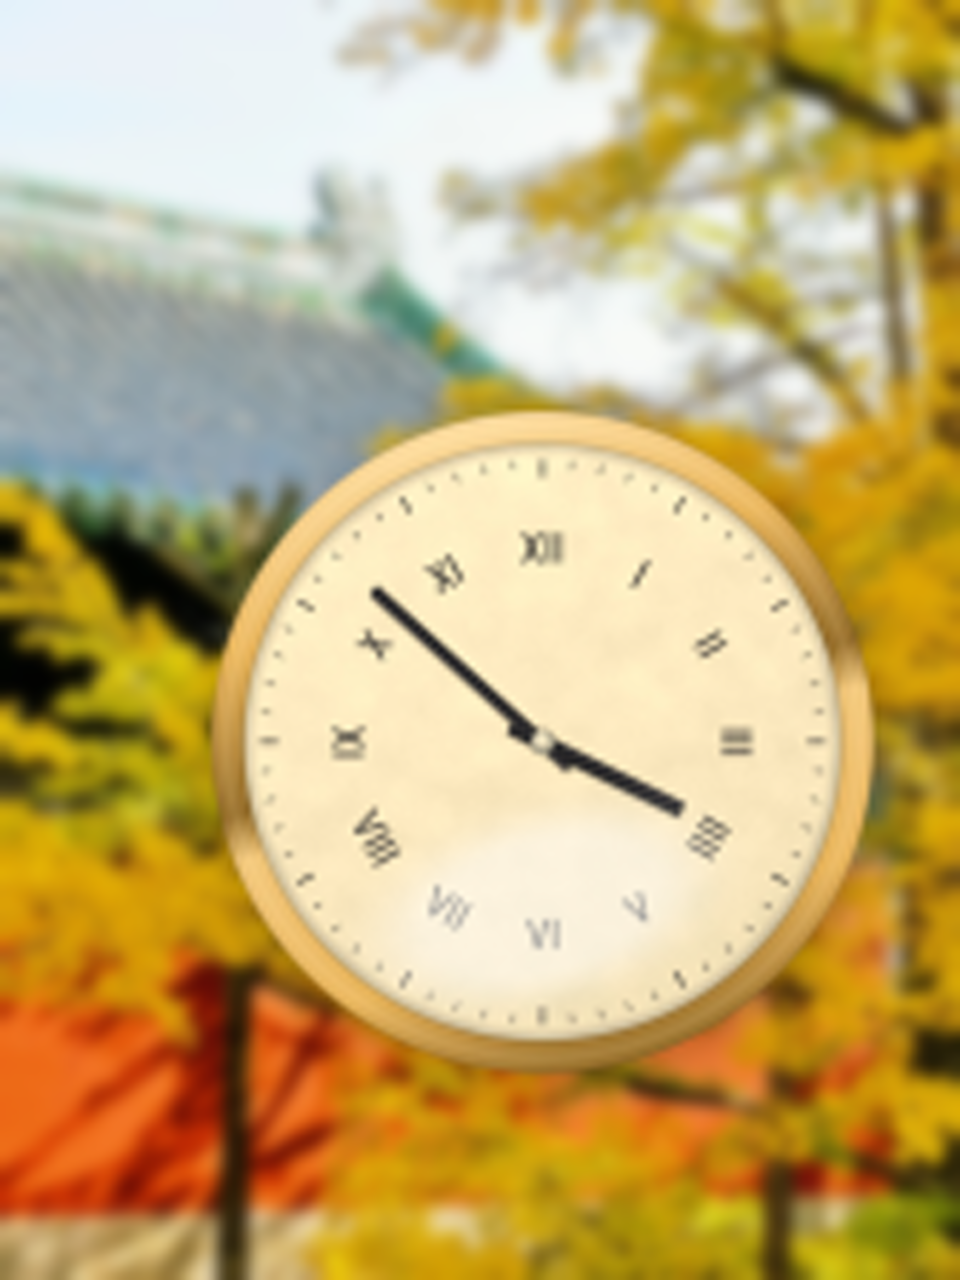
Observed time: 3:52
